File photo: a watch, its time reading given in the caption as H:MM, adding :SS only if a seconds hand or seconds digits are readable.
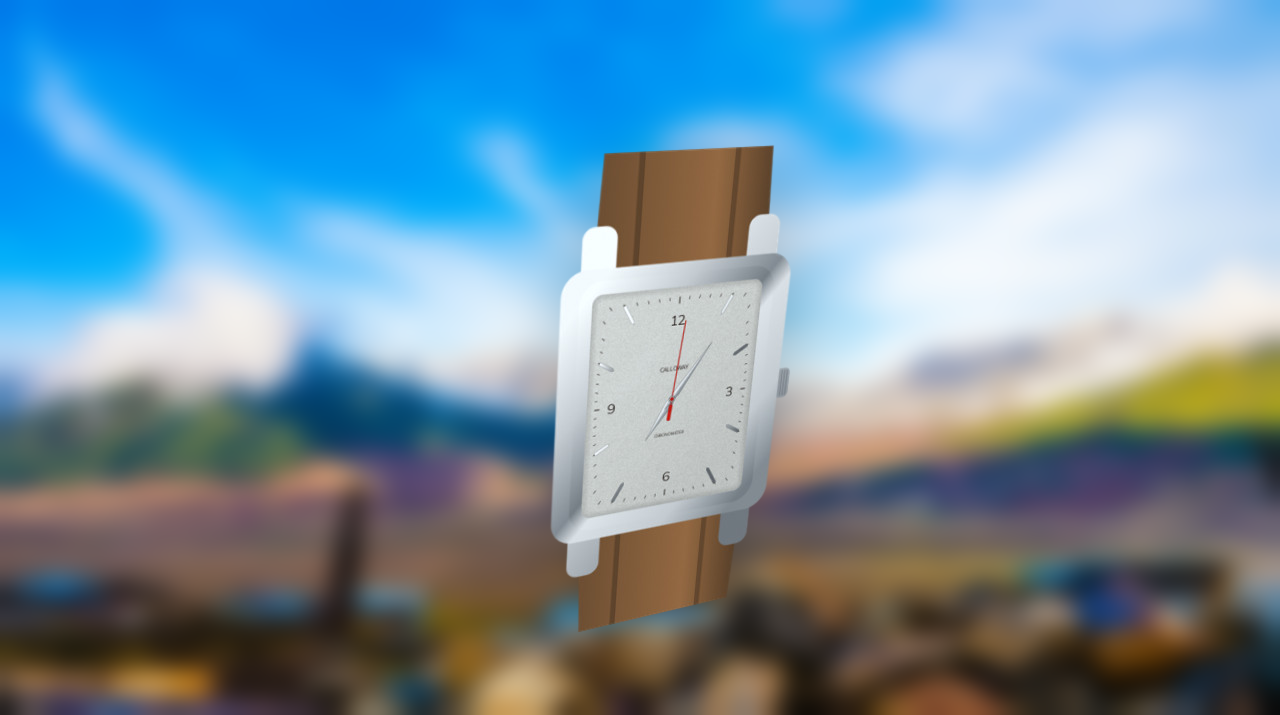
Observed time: 7:06:01
